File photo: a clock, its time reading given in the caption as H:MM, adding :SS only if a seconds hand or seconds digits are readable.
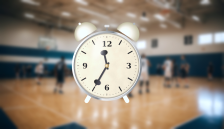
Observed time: 11:35
